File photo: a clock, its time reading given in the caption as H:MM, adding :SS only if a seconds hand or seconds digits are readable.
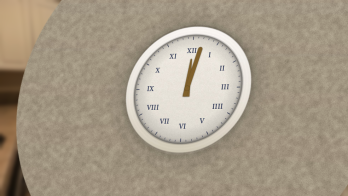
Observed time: 12:02
